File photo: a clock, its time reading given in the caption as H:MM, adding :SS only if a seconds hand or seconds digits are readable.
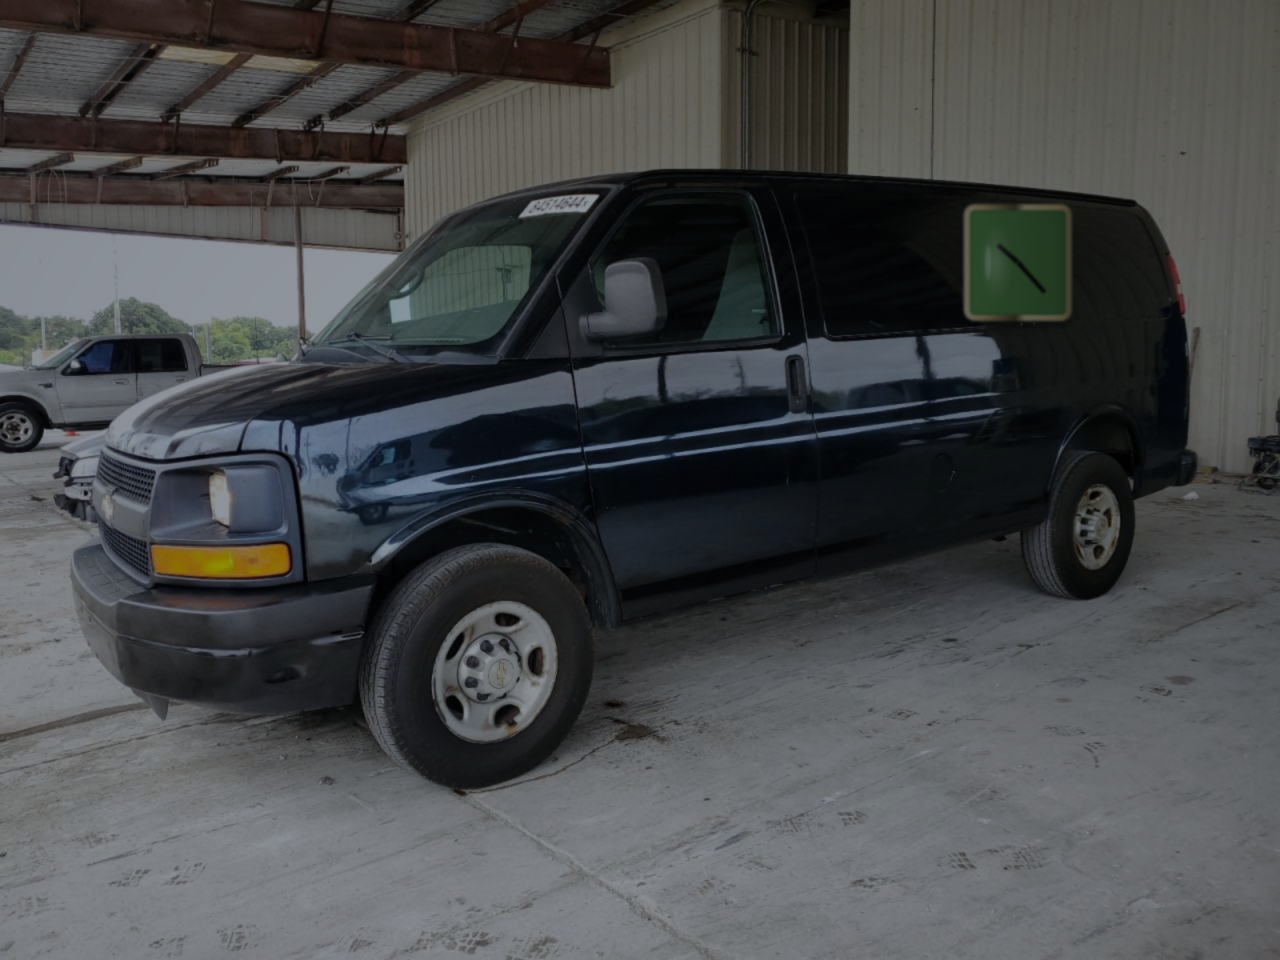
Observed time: 10:23
